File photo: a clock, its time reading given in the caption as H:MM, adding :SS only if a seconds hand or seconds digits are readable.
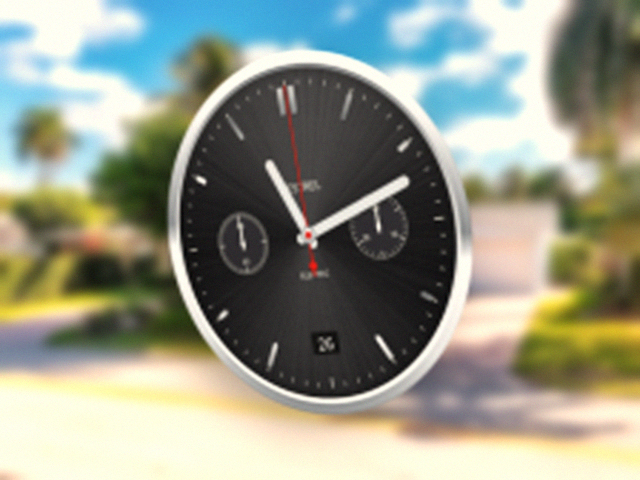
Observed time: 11:12
